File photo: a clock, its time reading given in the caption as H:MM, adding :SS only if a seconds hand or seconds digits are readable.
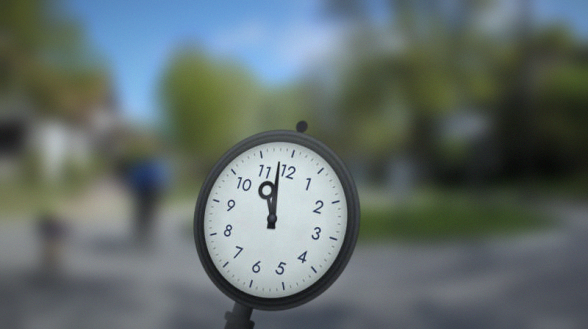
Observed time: 10:58
